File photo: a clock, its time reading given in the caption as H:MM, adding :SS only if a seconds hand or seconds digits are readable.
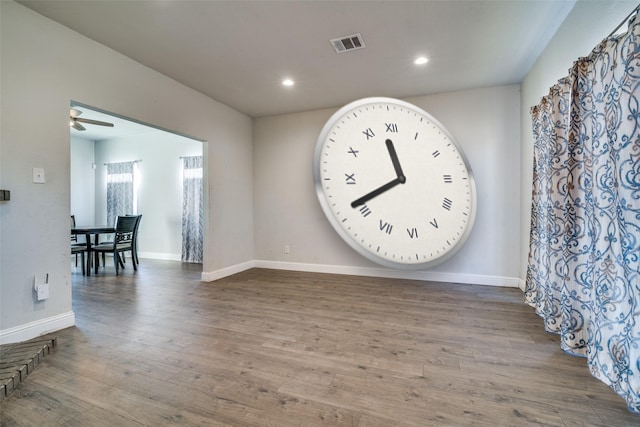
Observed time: 11:41
